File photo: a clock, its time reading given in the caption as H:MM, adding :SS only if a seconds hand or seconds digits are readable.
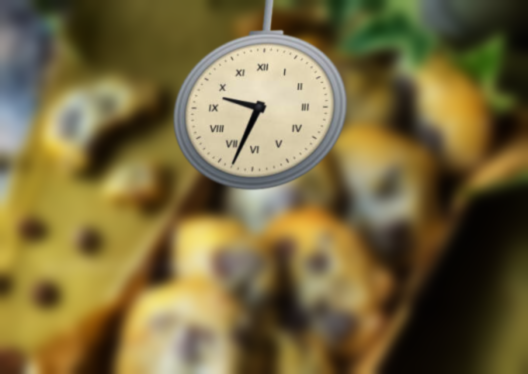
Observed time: 9:33
